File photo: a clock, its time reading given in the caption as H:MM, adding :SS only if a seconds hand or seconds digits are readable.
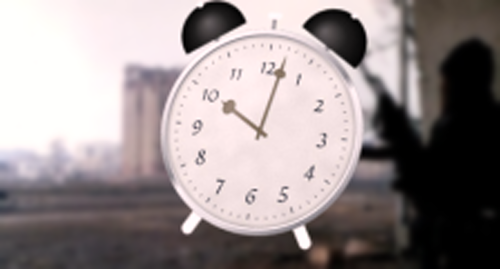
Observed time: 10:02
